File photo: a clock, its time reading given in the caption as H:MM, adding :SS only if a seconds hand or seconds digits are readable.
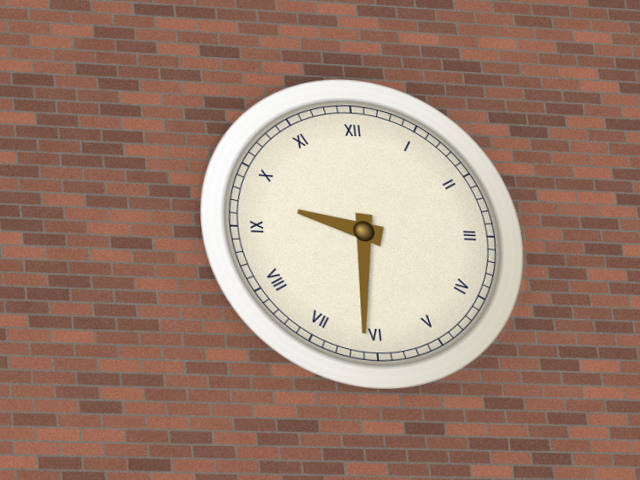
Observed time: 9:31
